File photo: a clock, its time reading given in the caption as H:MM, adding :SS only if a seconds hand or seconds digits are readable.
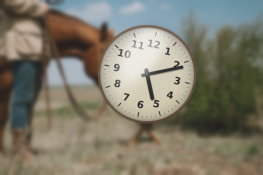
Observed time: 5:11
